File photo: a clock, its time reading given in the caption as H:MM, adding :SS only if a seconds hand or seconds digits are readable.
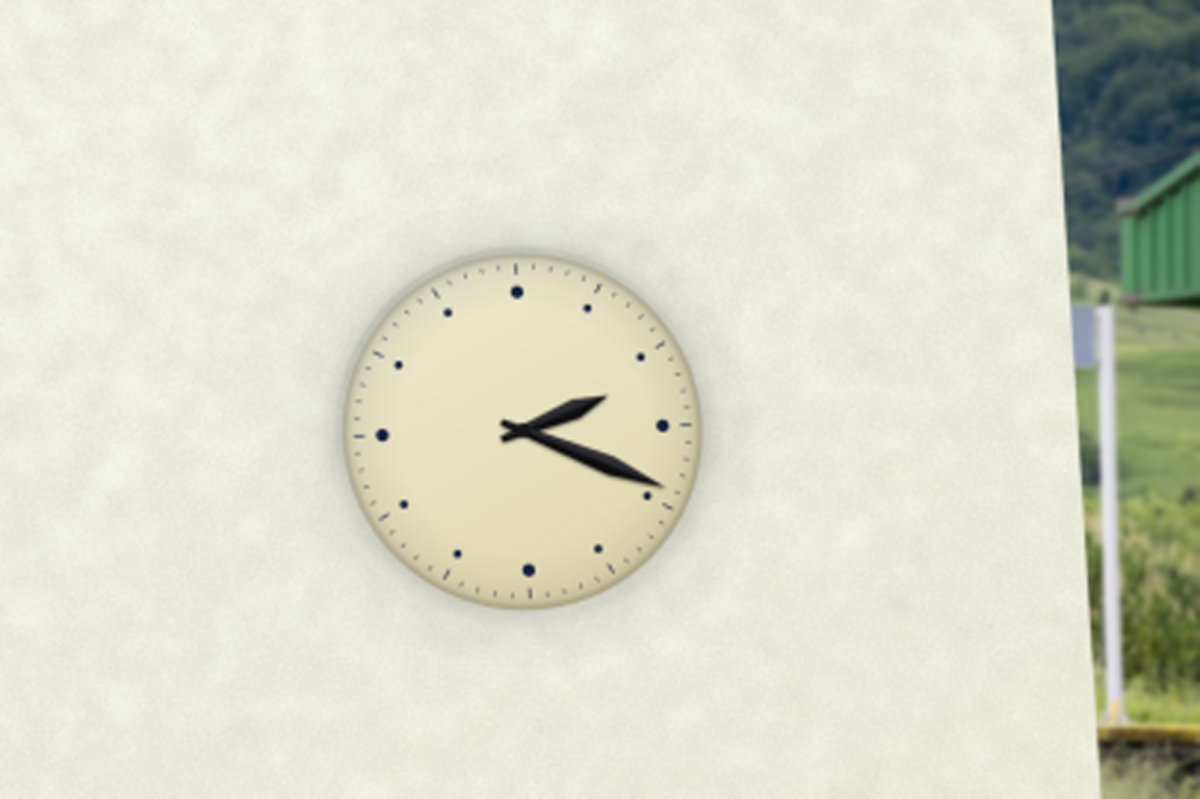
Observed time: 2:19
